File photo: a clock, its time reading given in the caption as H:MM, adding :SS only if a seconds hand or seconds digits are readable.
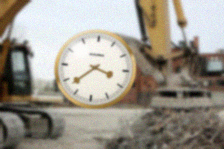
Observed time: 3:38
